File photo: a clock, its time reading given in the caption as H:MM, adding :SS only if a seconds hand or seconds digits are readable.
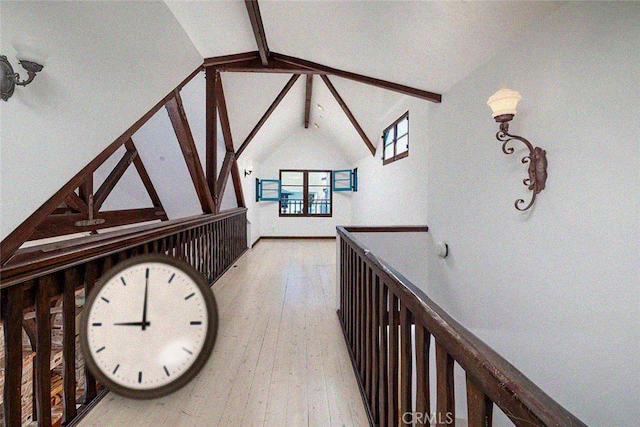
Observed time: 9:00
